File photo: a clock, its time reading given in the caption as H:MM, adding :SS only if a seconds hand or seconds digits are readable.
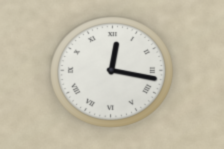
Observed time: 12:17
